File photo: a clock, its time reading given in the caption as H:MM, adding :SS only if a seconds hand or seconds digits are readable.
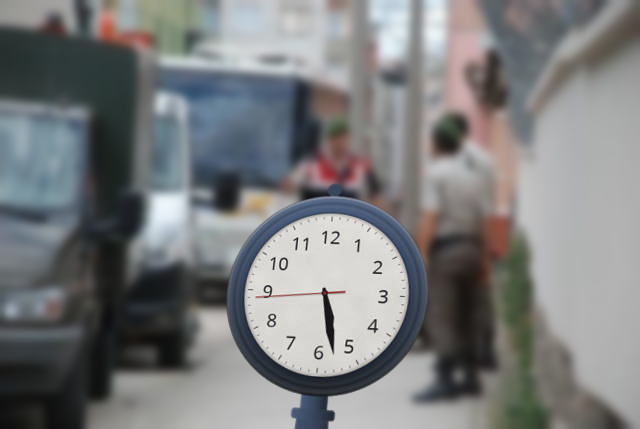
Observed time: 5:27:44
